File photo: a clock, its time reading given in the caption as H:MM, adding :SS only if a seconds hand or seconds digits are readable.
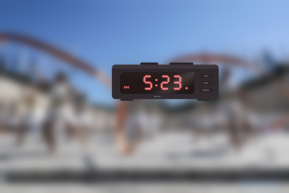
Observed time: 5:23
